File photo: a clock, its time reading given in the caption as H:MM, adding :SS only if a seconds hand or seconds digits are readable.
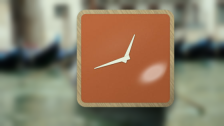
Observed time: 12:42
